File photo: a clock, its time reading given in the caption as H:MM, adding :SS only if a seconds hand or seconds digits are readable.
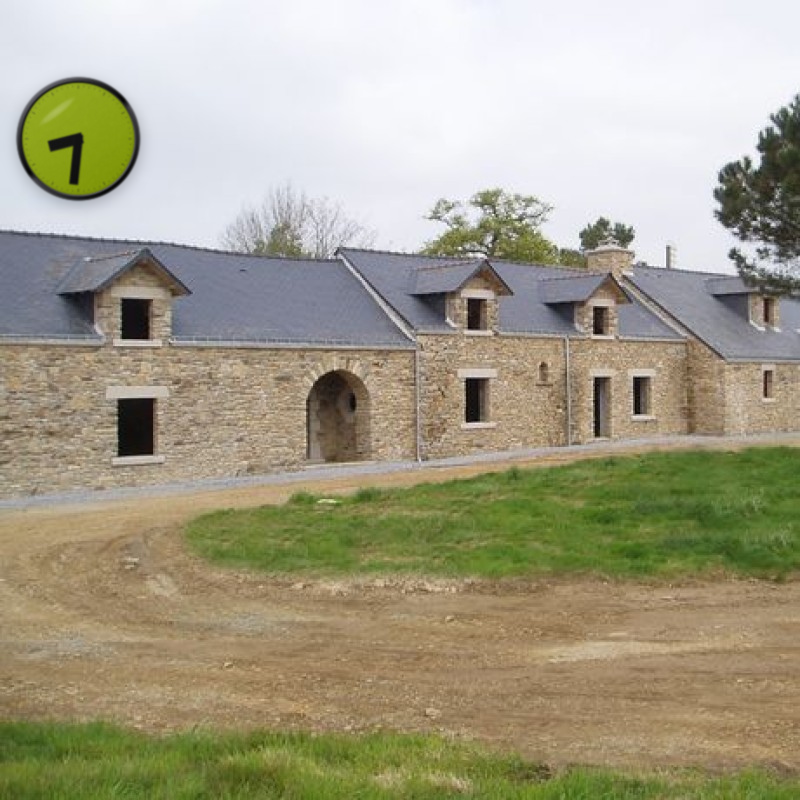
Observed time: 8:31
